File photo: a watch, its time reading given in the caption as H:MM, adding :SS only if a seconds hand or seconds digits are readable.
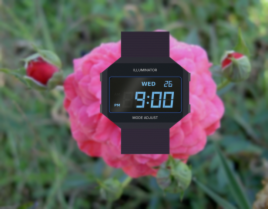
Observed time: 9:00
